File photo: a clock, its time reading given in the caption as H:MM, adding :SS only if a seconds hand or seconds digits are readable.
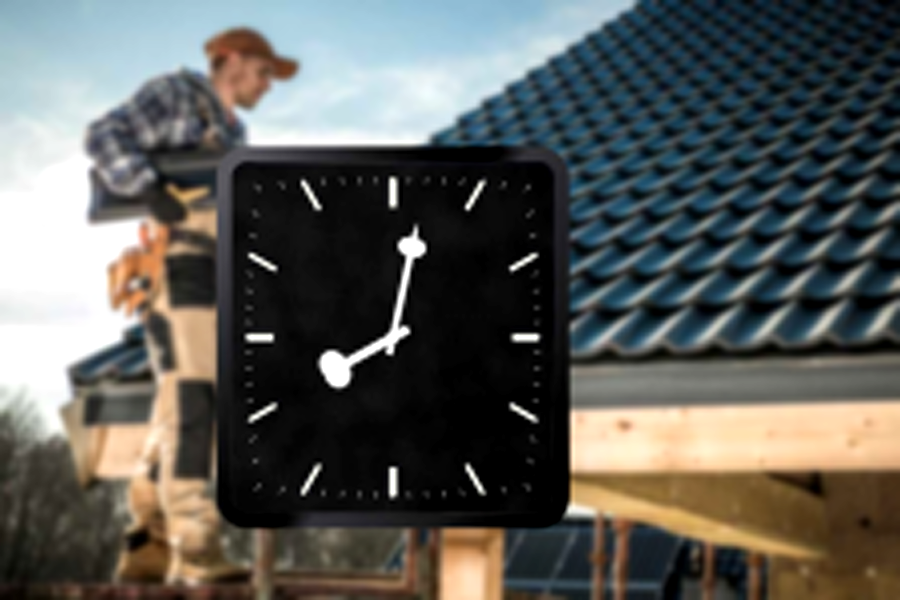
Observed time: 8:02
